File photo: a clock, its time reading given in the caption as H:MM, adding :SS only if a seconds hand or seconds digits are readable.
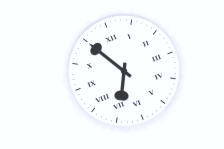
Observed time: 6:55
